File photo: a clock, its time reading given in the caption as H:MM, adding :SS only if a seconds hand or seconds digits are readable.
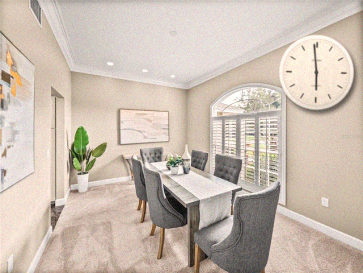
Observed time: 5:59
